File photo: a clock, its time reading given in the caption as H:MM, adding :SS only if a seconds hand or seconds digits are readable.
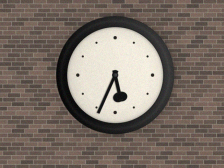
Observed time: 5:34
